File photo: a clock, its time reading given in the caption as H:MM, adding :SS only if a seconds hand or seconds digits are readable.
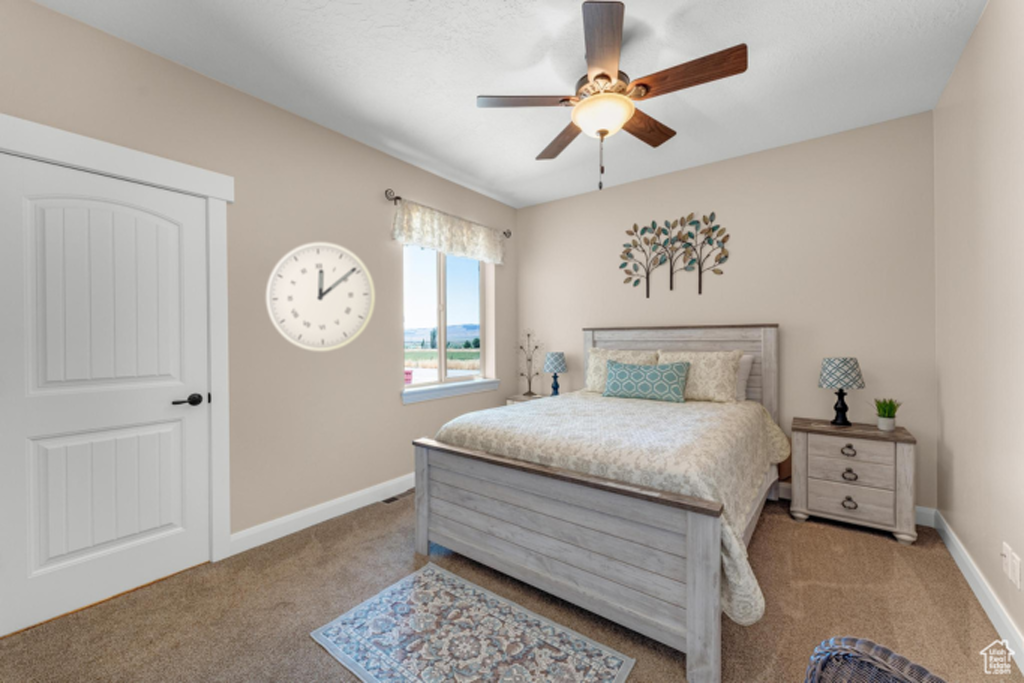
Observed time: 12:09
